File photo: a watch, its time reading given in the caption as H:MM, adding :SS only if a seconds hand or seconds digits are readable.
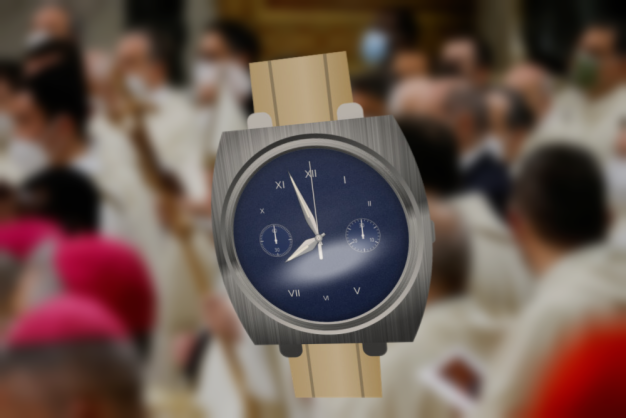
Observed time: 7:57
